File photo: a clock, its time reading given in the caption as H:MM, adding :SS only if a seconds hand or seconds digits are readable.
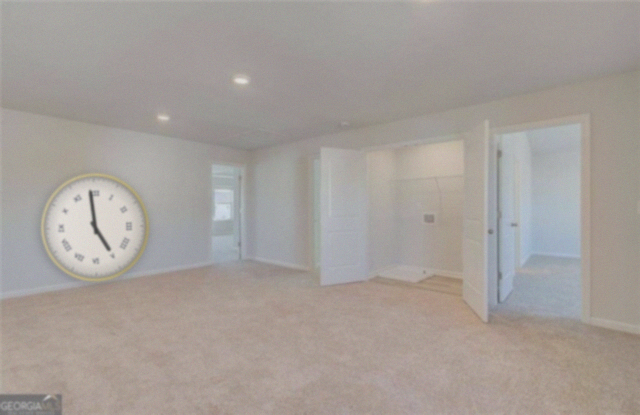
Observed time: 4:59
